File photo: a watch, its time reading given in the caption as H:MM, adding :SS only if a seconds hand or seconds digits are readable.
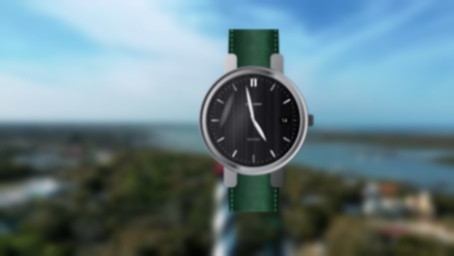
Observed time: 4:58
